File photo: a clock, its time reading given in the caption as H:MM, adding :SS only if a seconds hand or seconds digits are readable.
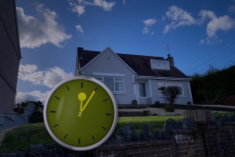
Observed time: 12:05
